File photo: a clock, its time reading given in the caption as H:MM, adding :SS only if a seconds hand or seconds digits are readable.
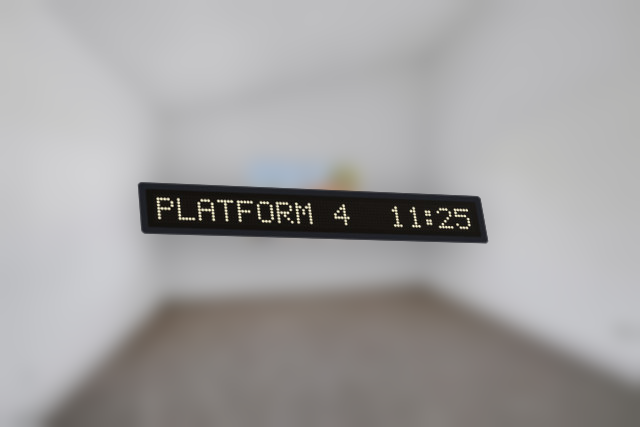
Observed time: 11:25
